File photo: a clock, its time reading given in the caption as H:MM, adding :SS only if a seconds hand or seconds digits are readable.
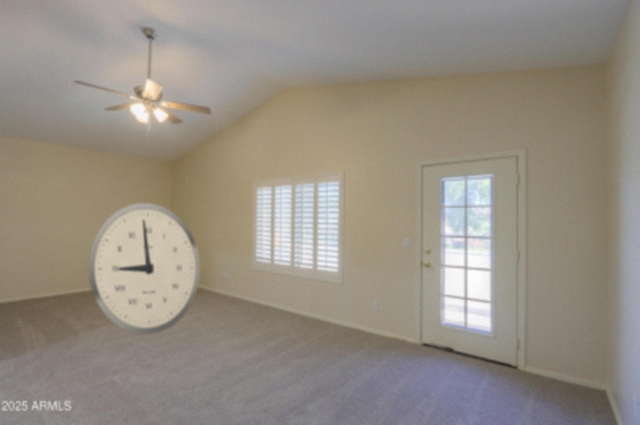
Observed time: 8:59
